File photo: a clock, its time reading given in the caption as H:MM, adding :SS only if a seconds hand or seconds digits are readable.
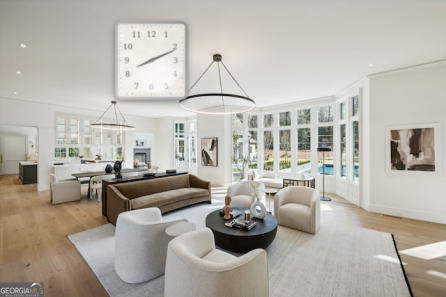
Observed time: 8:11
